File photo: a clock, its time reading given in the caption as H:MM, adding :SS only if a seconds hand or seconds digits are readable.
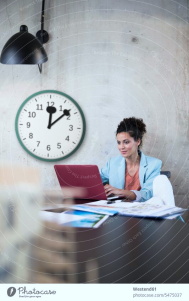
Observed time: 12:08
